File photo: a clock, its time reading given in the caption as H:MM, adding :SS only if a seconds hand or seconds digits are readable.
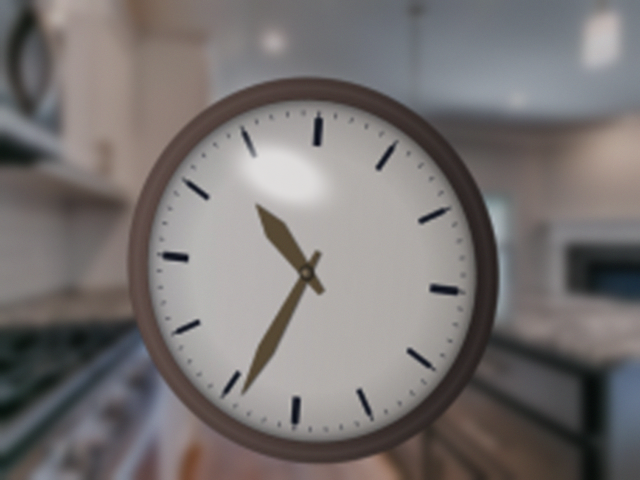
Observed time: 10:34
